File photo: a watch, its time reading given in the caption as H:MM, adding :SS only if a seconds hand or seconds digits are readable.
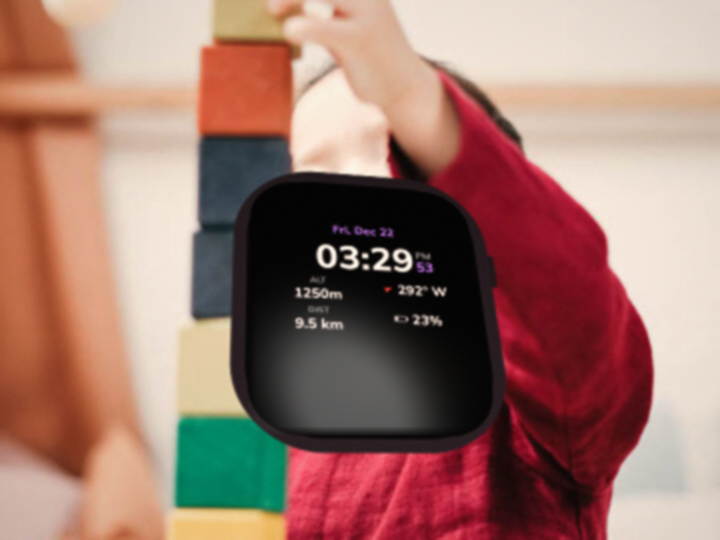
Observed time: 3:29
